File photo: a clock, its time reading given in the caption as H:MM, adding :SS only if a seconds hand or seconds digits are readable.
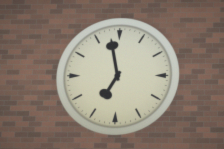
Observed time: 6:58
